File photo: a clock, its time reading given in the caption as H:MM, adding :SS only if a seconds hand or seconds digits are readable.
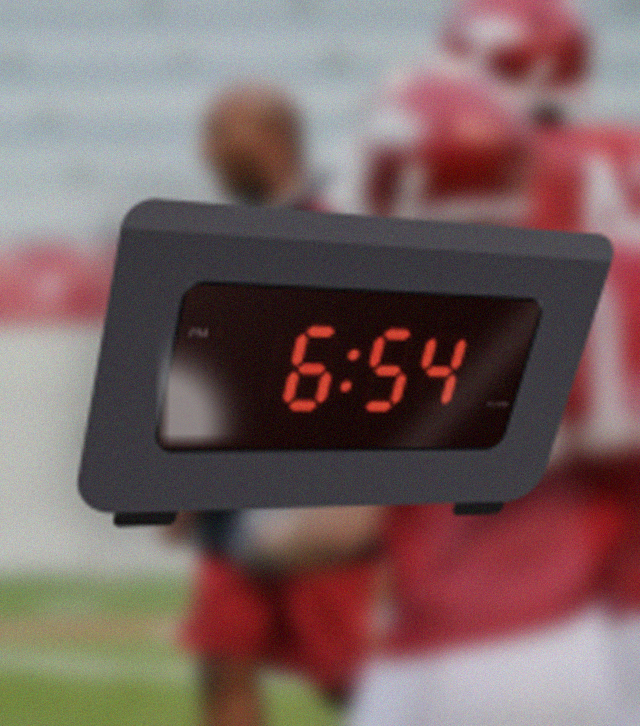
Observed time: 6:54
